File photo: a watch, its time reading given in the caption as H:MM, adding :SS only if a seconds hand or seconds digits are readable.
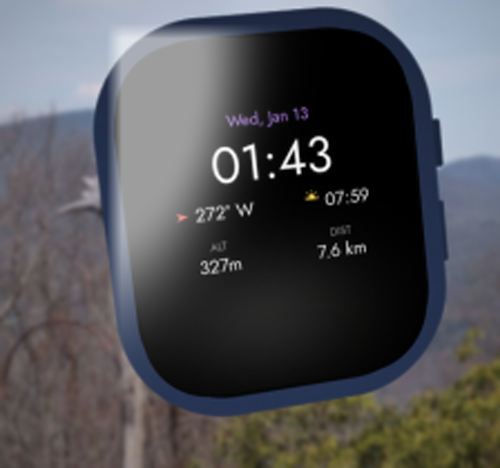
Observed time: 1:43
